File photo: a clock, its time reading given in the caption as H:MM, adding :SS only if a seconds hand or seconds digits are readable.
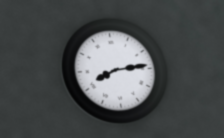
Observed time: 8:14
